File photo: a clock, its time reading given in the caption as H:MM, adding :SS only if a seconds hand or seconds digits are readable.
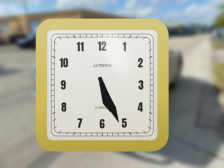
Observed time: 5:26
